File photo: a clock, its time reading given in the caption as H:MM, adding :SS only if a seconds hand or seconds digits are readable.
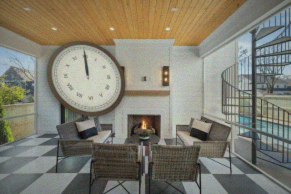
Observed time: 12:00
